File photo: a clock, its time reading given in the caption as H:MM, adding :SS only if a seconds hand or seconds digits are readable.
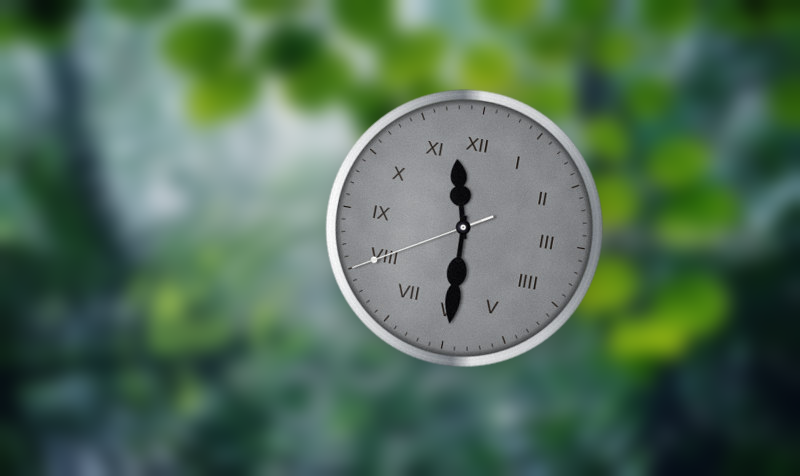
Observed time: 11:29:40
